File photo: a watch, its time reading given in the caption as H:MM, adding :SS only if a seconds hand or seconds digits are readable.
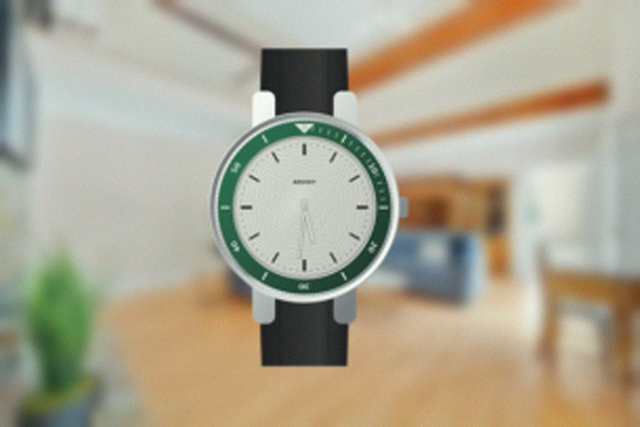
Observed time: 5:31
